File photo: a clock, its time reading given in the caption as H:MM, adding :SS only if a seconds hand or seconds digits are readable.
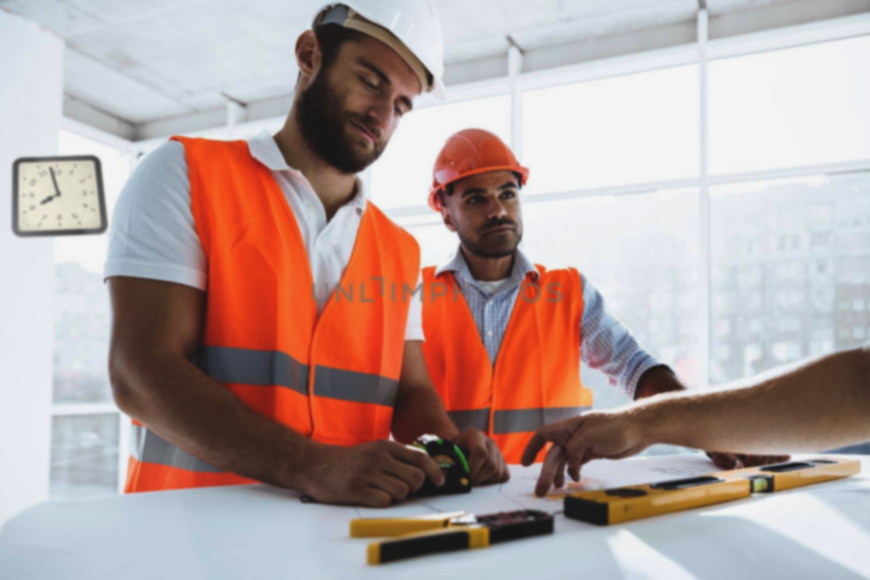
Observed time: 7:58
